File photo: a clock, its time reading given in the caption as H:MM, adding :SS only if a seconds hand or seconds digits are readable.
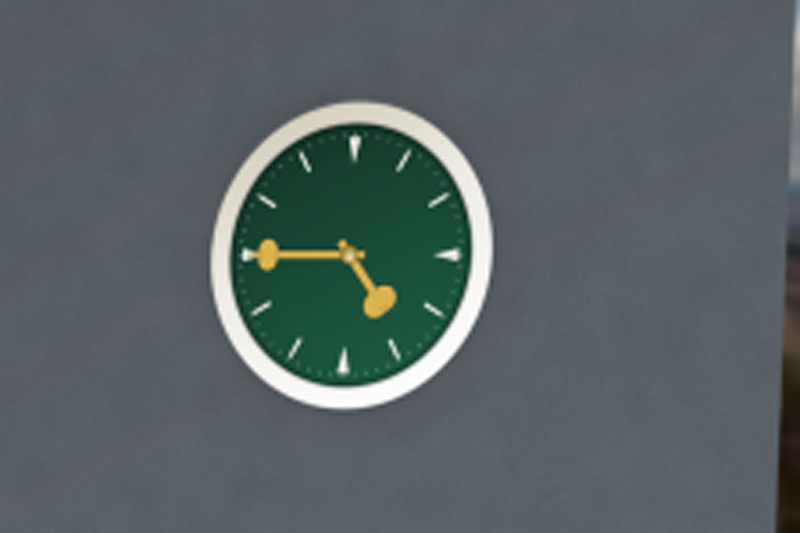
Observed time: 4:45
